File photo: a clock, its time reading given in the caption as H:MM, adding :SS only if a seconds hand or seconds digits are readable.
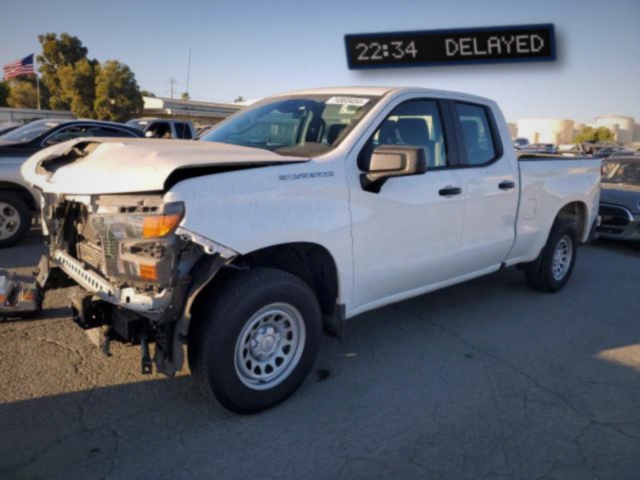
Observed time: 22:34
